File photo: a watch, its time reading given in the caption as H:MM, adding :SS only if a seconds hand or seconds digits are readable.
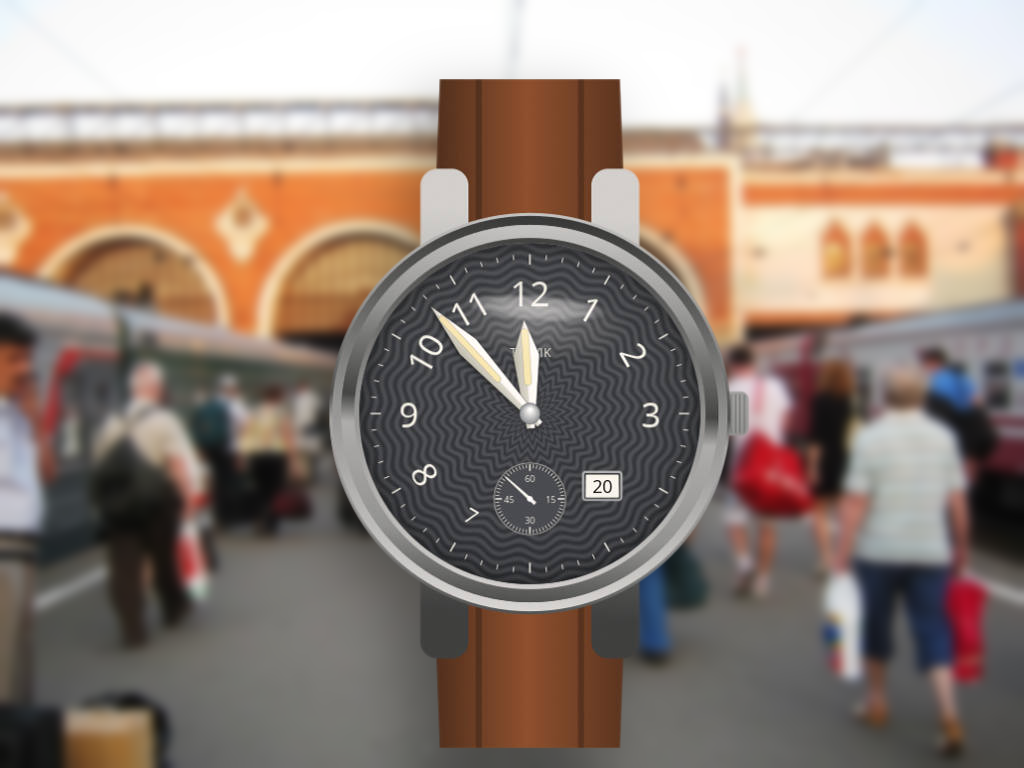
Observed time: 11:52:52
